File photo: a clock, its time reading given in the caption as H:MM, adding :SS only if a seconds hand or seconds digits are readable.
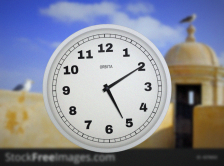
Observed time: 5:10
